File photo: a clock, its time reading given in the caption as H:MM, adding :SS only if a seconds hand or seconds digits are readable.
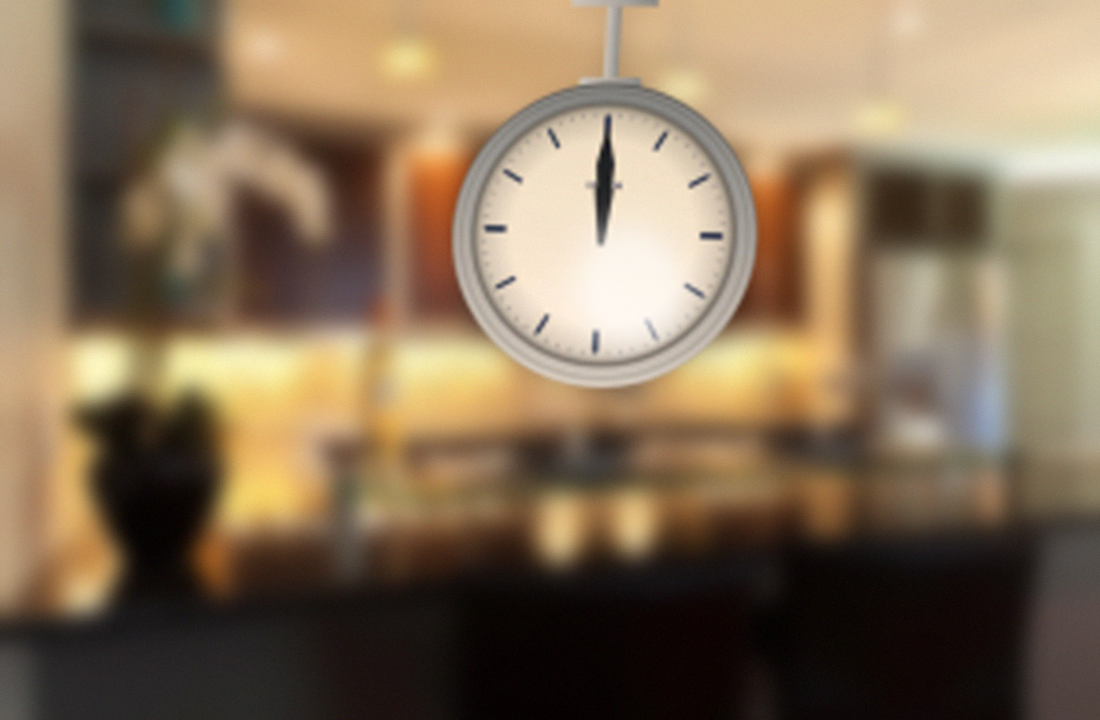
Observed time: 12:00
